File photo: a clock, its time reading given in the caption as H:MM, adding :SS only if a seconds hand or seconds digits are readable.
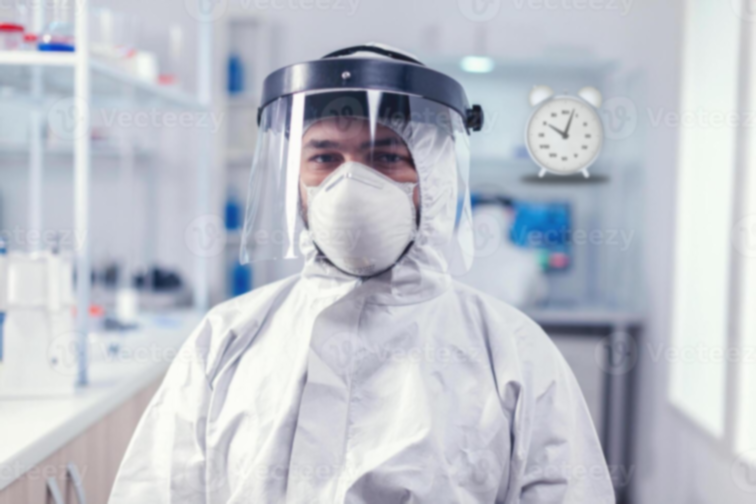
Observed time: 10:03
